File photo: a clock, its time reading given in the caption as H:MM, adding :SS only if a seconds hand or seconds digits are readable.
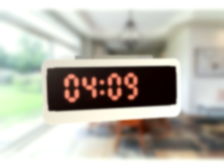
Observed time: 4:09
